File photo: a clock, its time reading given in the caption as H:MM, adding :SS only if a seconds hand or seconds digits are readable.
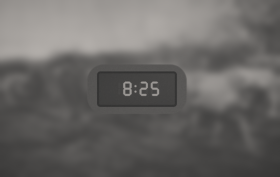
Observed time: 8:25
